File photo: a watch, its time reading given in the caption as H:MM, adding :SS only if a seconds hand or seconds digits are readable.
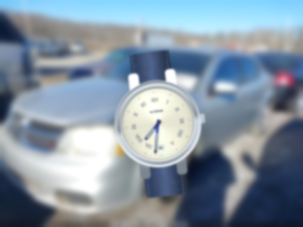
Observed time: 7:32
